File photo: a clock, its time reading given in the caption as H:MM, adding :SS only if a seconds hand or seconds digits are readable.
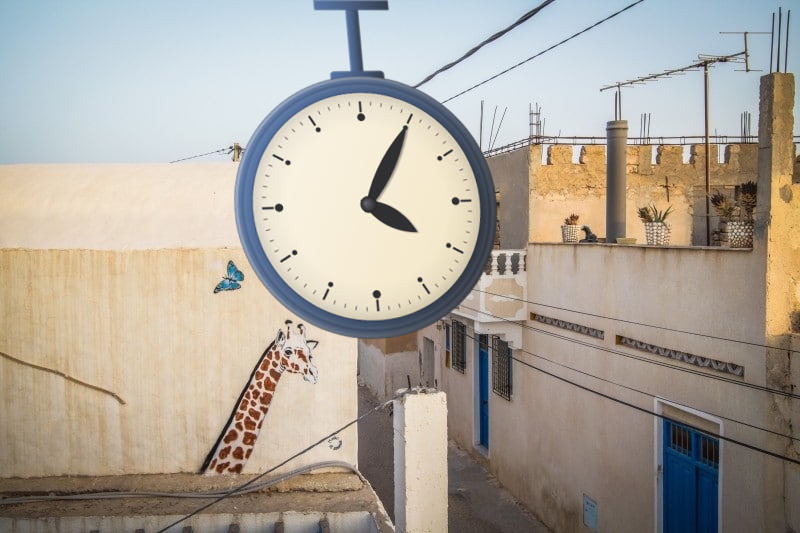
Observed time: 4:05
